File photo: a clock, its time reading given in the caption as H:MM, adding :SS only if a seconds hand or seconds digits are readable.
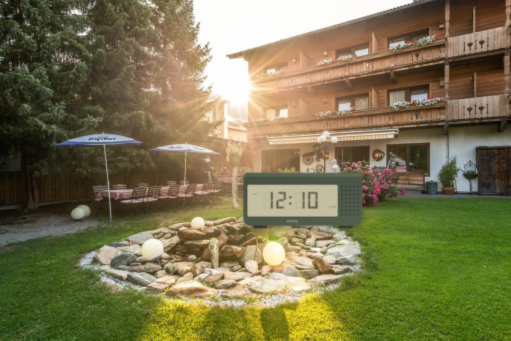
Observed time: 12:10
